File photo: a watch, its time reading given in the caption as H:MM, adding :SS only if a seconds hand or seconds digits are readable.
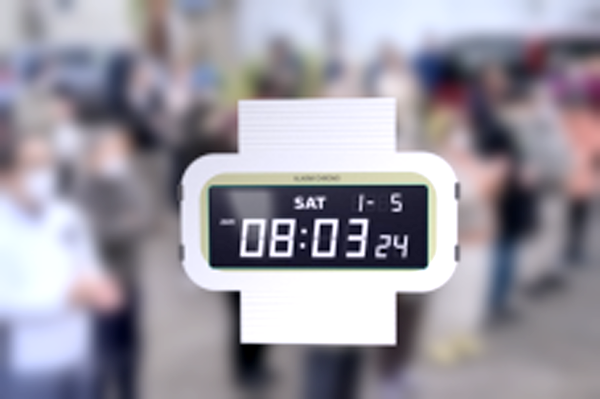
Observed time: 8:03:24
